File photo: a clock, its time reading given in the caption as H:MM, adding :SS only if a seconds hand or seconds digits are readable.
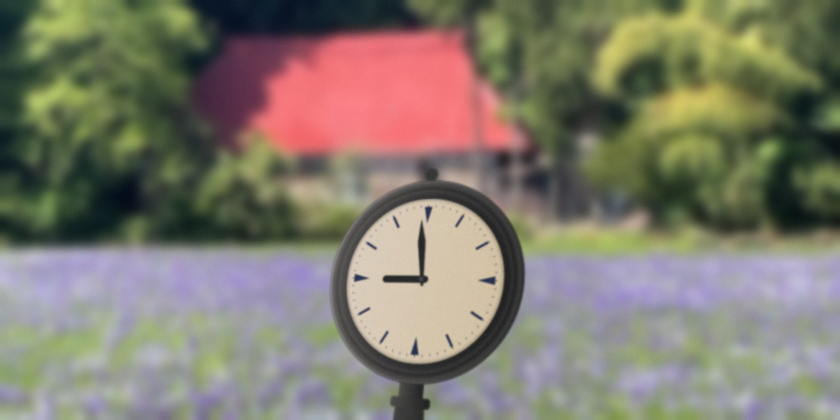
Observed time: 8:59
